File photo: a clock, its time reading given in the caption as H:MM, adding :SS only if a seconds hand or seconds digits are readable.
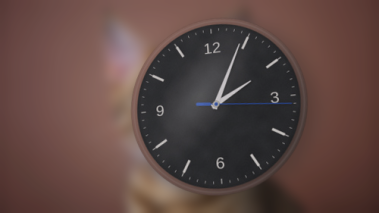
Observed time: 2:04:16
